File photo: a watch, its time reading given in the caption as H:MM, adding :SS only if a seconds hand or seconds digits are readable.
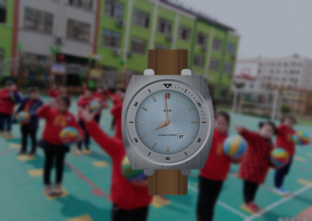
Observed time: 7:59
